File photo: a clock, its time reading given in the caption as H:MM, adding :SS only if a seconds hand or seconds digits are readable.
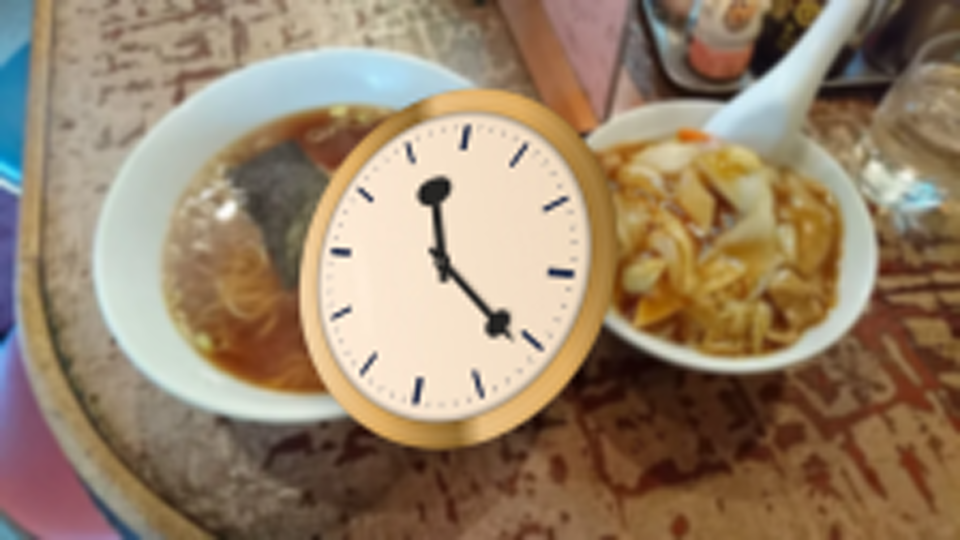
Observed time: 11:21
